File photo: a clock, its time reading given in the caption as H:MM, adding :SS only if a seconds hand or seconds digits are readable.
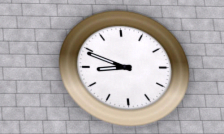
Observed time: 8:49
